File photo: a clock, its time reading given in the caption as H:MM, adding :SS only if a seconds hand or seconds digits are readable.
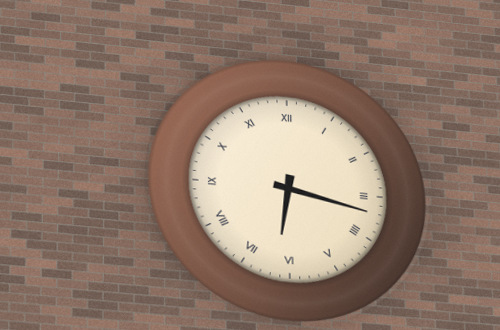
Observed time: 6:17
